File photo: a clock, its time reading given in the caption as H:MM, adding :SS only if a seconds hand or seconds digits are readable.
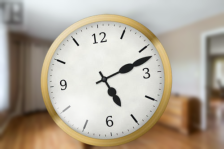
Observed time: 5:12
